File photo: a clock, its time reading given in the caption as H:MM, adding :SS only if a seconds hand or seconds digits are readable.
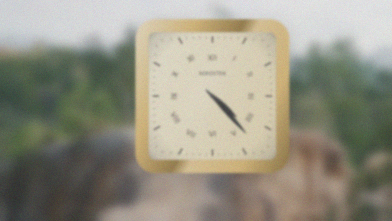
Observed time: 4:23
